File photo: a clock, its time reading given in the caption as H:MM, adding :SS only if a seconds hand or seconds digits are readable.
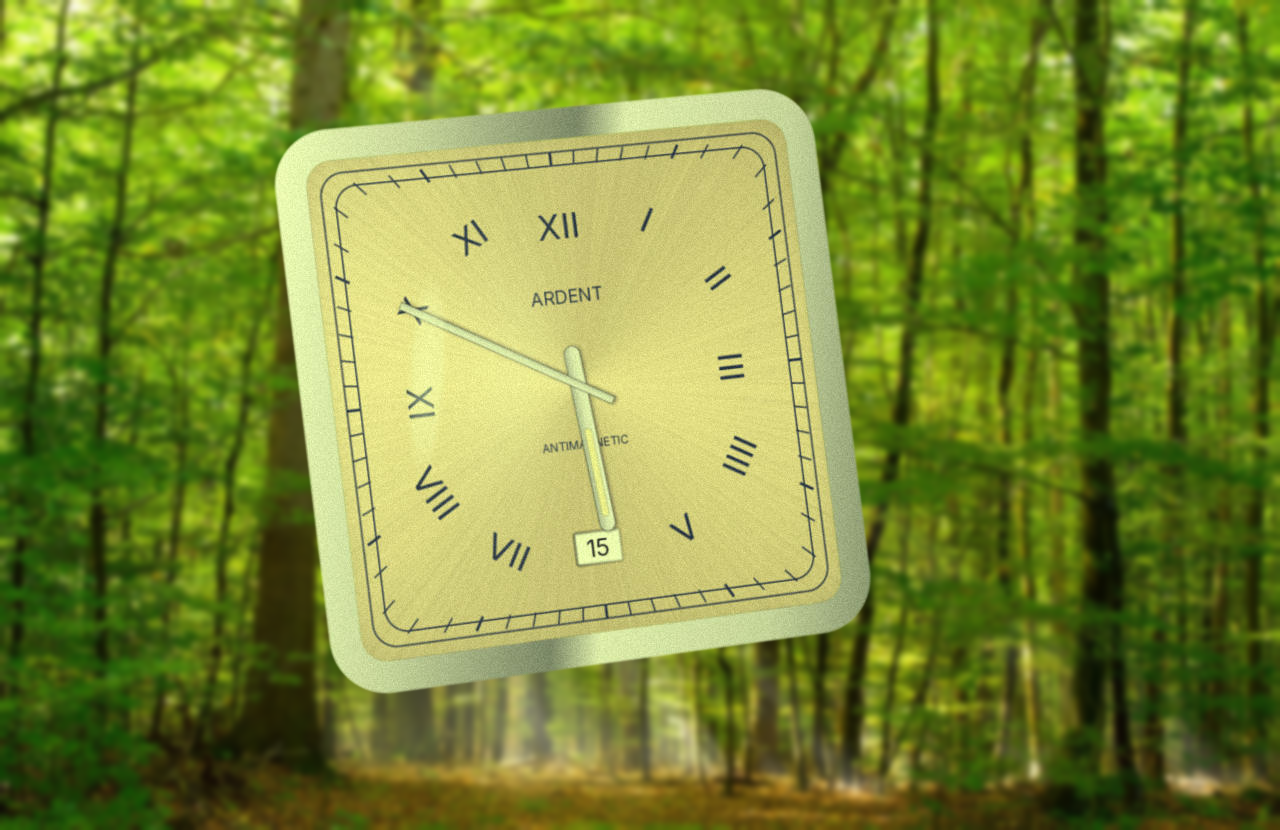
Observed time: 5:50
